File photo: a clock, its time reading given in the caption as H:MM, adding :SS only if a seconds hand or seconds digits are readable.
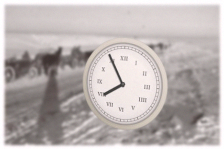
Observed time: 7:55
